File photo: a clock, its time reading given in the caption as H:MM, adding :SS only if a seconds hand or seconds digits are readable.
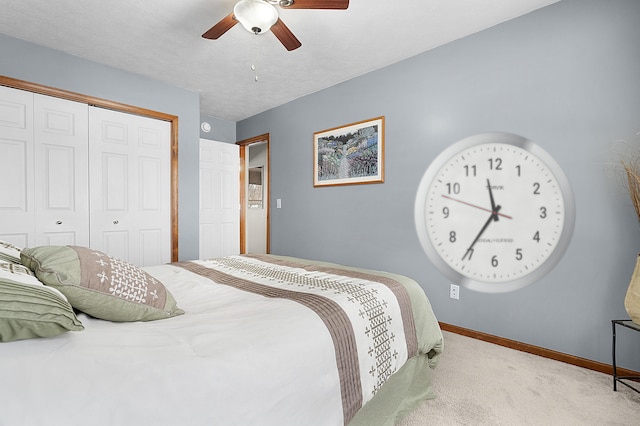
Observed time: 11:35:48
